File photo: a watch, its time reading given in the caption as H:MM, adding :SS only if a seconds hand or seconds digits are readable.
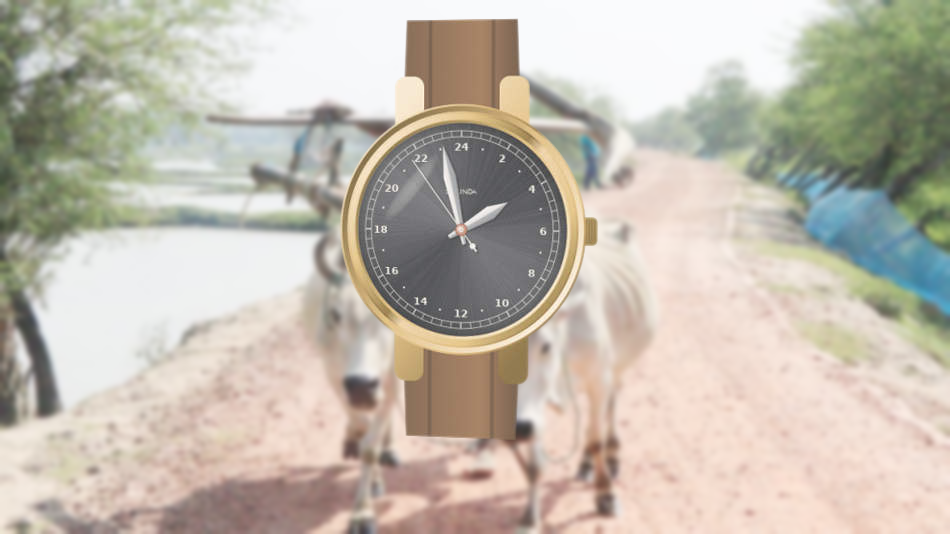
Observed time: 3:57:54
